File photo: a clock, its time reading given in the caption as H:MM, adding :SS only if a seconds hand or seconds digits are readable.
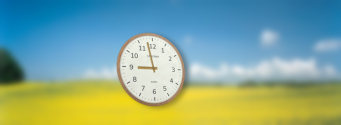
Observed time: 8:58
